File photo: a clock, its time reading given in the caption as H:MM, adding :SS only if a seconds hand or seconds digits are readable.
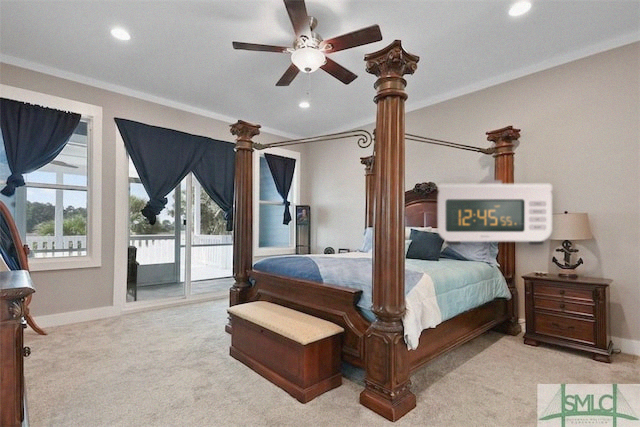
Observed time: 12:45
